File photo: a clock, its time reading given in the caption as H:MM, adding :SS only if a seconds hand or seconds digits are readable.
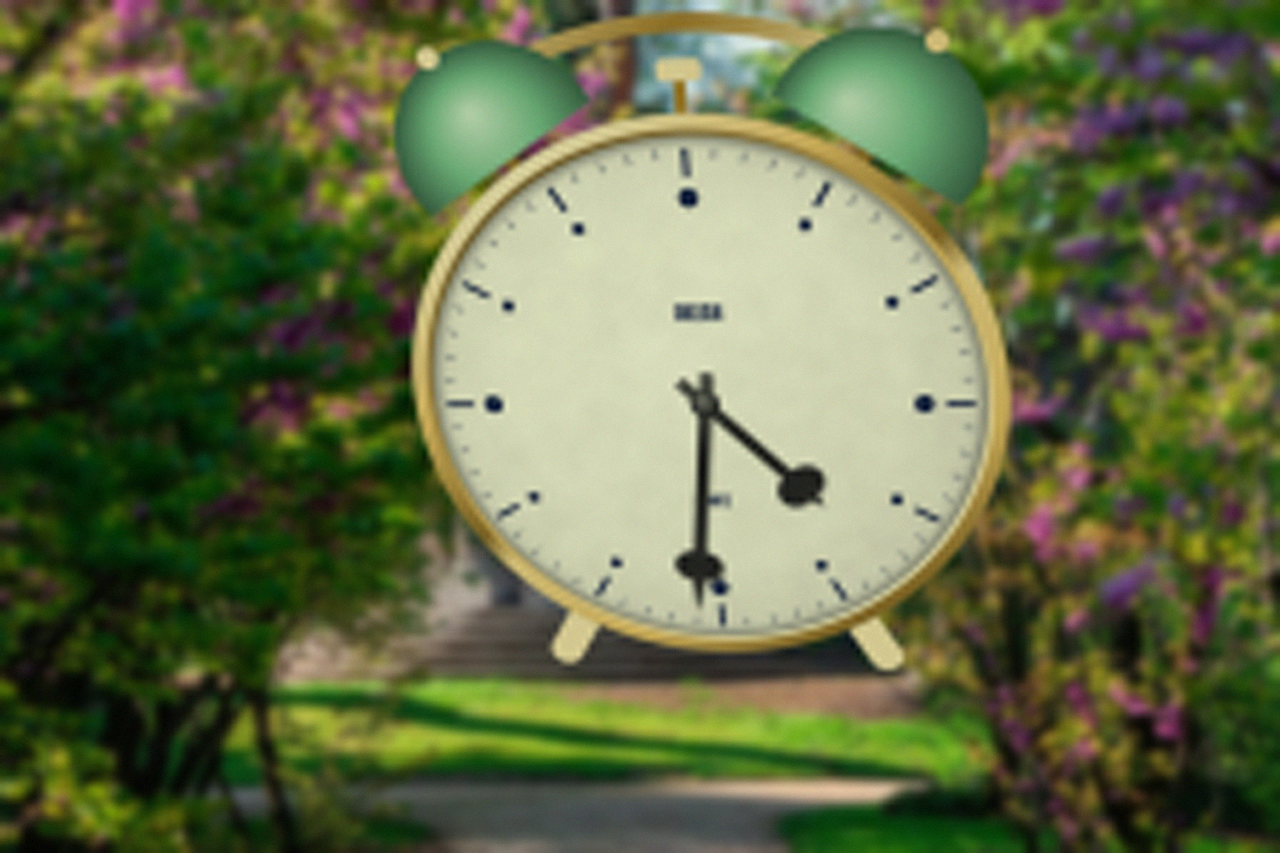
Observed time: 4:31
